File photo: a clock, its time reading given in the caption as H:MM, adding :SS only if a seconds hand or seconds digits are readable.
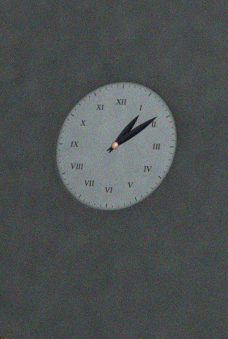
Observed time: 1:09
